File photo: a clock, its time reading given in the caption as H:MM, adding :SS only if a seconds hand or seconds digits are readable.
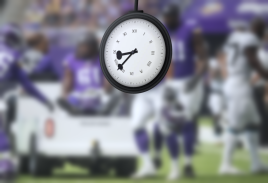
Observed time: 8:37
